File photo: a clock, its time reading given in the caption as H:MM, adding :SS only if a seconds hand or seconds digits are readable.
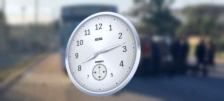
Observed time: 8:13
